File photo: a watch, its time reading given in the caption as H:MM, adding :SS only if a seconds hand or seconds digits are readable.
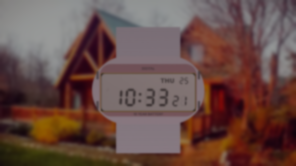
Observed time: 10:33:21
